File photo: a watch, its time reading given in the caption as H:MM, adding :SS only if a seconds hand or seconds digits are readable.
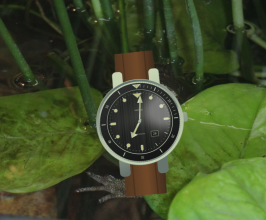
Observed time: 7:01
